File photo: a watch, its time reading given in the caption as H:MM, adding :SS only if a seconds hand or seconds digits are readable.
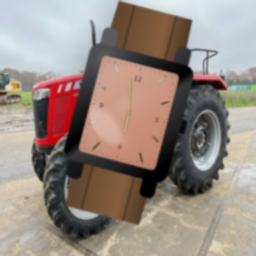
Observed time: 5:58
